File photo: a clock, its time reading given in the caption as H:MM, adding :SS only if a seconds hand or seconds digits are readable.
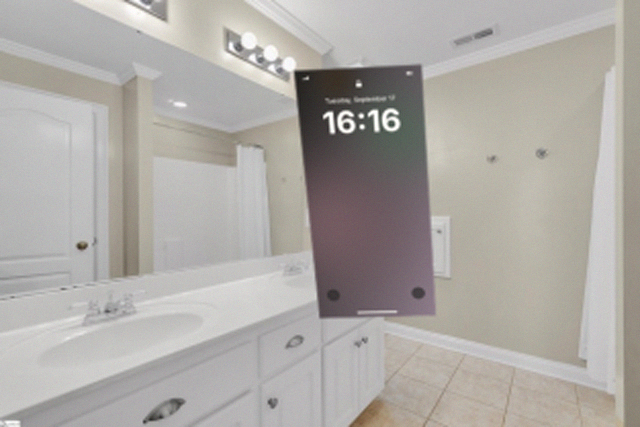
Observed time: 16:16
